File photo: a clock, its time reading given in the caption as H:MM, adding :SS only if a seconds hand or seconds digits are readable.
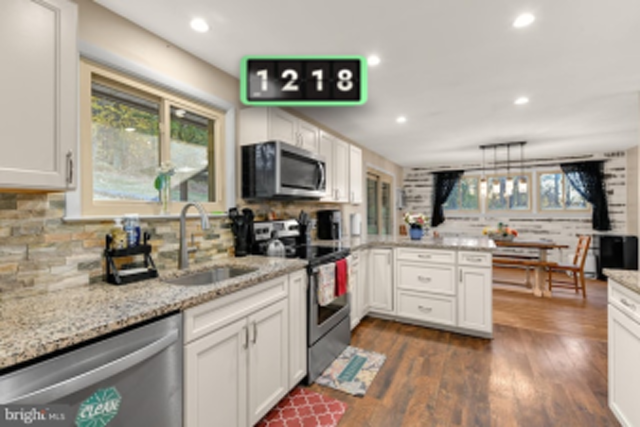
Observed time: 12:18
